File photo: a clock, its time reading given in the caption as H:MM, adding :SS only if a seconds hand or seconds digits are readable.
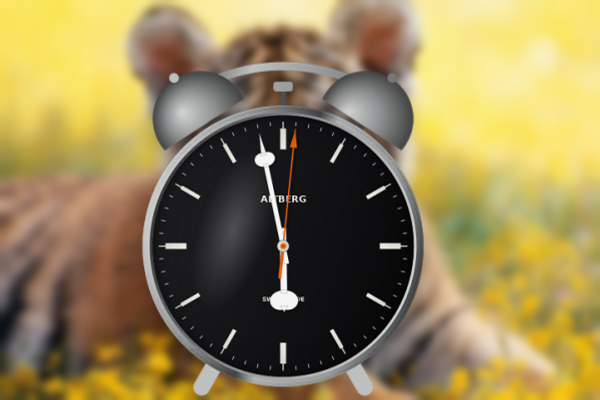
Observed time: 5:58:01
